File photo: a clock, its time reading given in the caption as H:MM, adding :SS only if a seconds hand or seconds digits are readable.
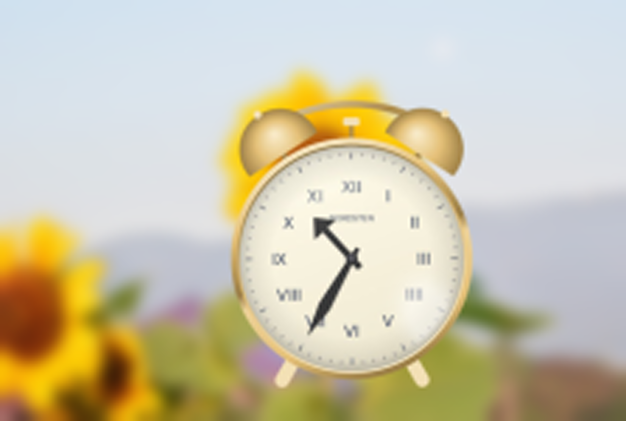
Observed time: 10:35
